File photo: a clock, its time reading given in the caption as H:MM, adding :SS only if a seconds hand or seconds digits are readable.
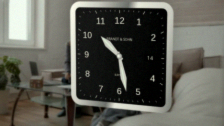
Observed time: 10:28
